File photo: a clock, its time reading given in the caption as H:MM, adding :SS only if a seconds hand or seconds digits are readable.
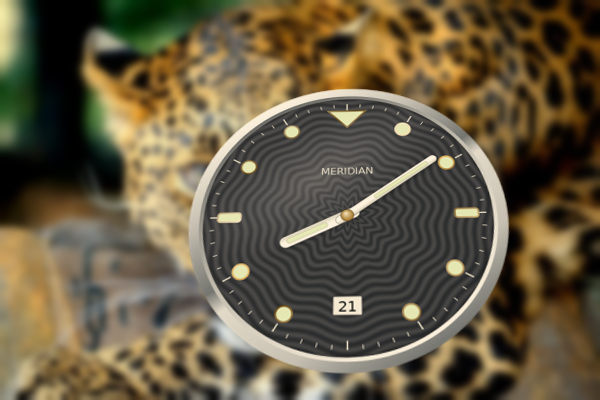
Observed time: 8:09
